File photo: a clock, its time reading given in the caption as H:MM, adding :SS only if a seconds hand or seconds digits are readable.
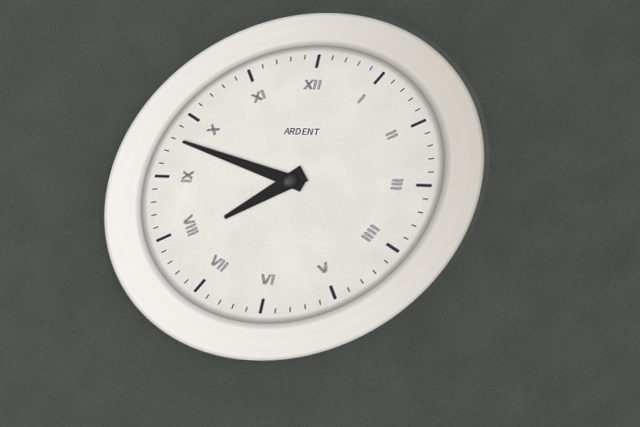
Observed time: 7:48
